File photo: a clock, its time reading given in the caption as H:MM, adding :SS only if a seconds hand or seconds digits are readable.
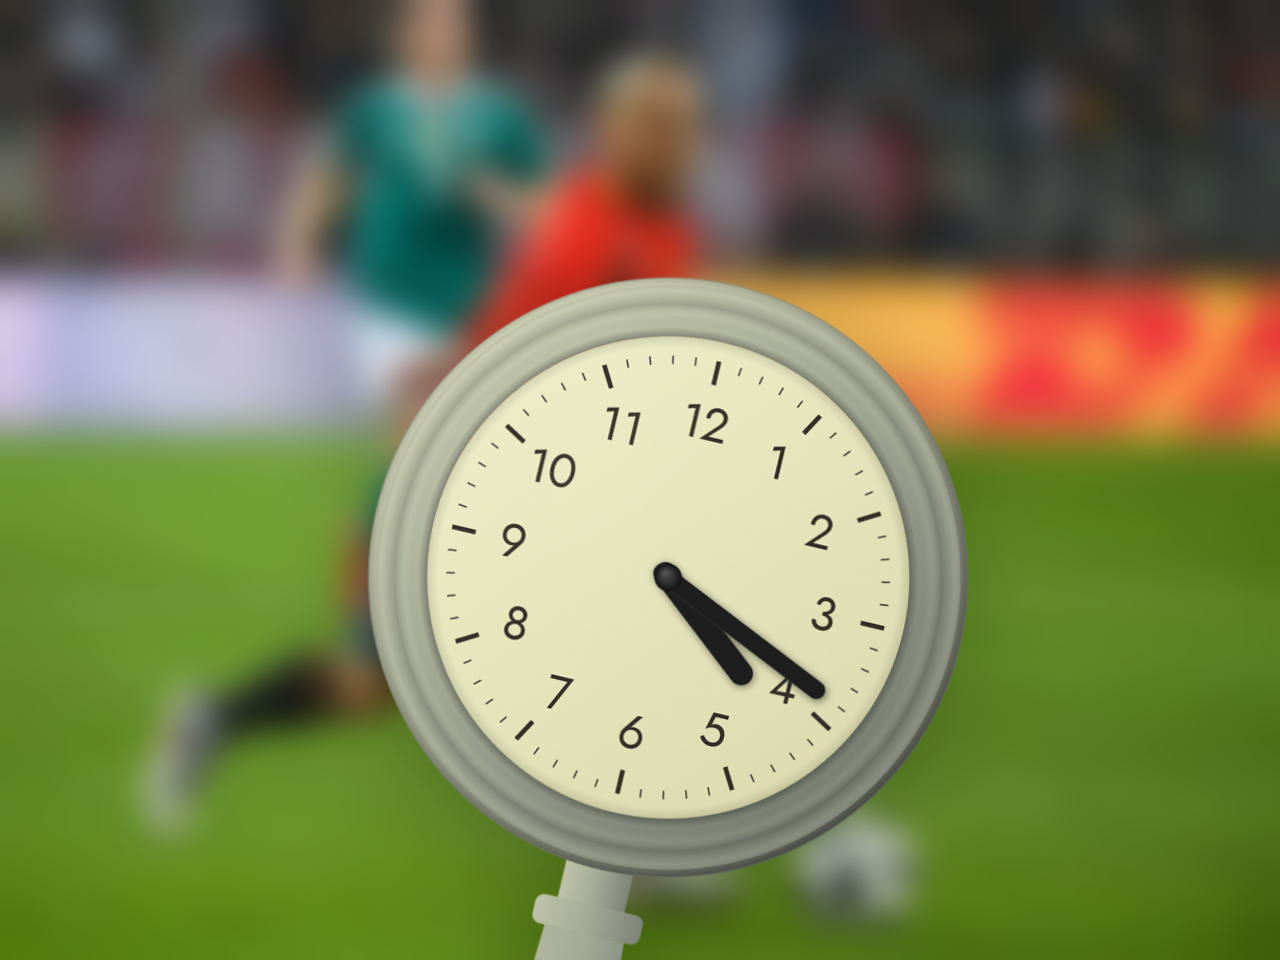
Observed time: 4:19
